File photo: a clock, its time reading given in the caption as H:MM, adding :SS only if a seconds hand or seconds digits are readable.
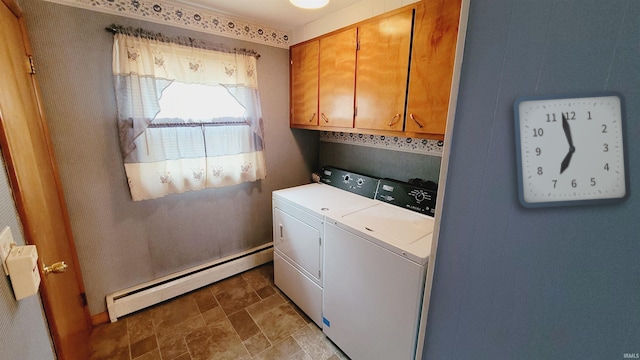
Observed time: 6:58
